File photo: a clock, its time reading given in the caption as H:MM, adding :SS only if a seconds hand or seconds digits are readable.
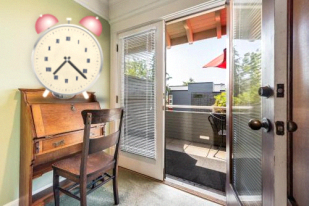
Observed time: 7:22
